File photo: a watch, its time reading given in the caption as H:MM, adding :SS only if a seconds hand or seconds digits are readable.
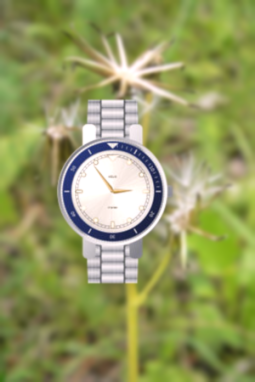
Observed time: 2:54
